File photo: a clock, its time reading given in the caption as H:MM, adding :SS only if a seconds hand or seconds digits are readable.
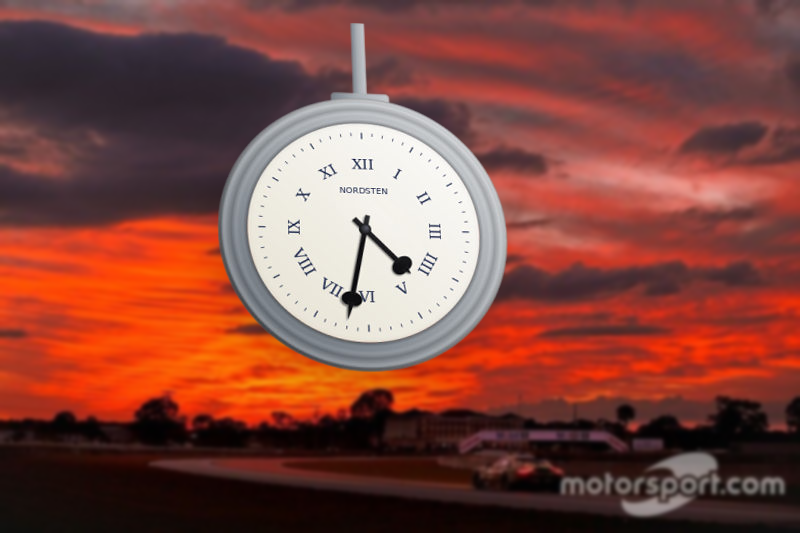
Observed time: 4:32
